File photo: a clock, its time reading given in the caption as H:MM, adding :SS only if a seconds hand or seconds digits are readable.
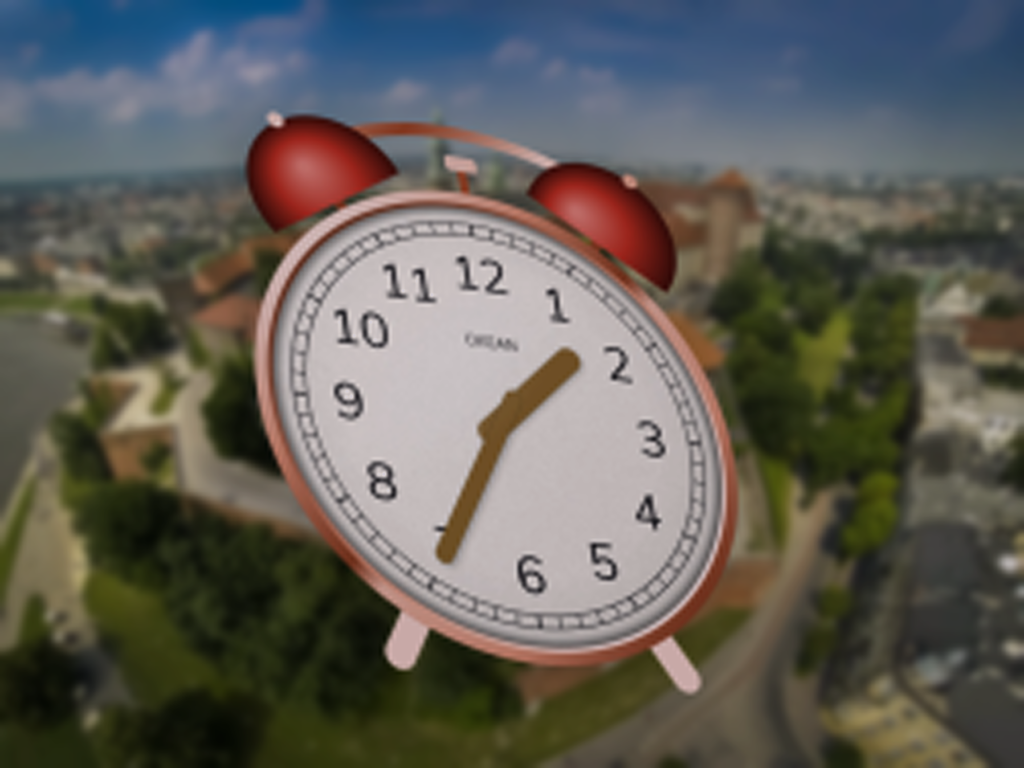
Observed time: 1:35
